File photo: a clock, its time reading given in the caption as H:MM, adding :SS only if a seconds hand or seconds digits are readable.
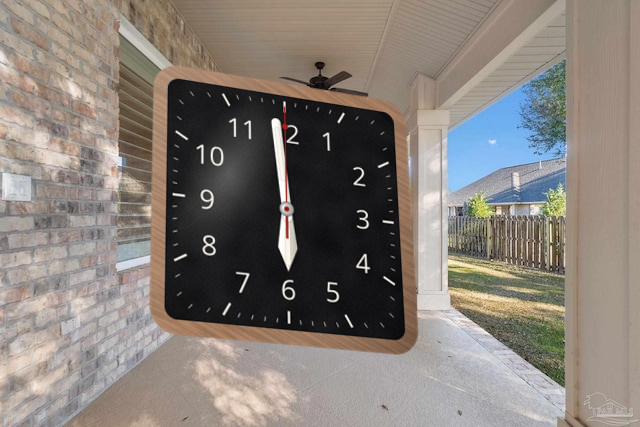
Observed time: 5:59:00
